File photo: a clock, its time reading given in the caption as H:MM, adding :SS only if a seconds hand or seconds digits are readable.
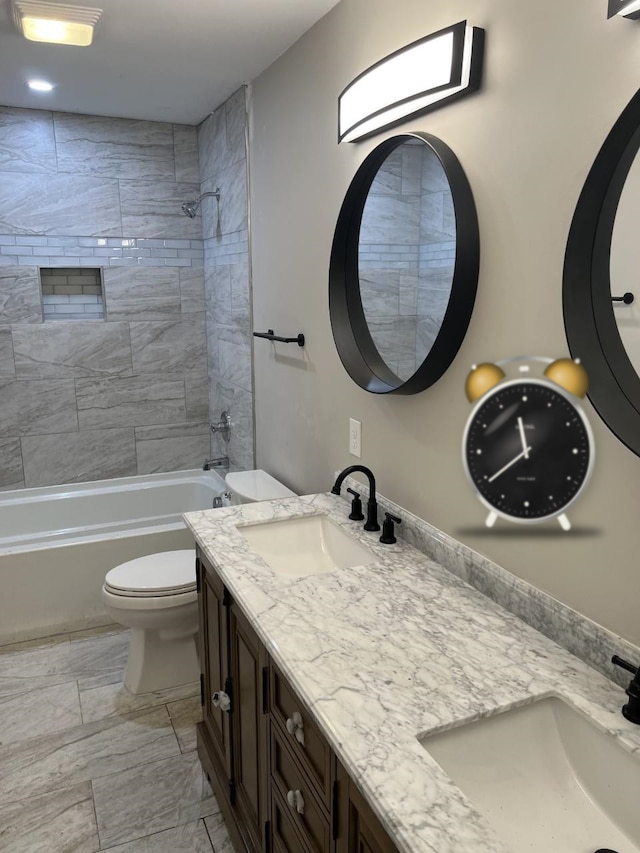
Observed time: 11:39
